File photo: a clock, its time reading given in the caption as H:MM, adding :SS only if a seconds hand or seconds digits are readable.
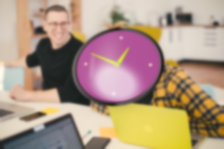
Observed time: 12:49
